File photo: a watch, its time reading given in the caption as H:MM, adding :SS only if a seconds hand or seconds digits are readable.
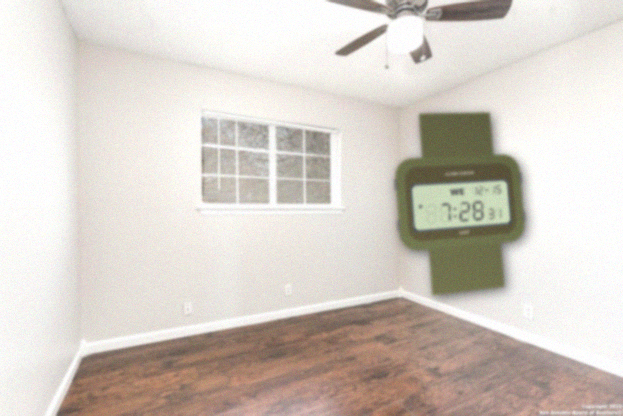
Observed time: 7:28
